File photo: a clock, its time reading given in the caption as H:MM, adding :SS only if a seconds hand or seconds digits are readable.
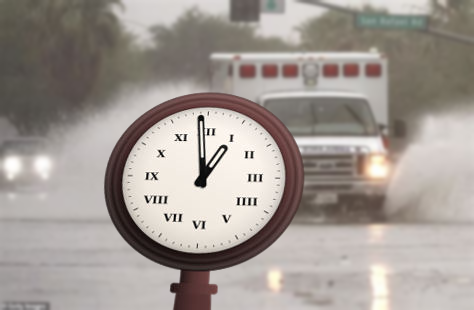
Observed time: 12:59
